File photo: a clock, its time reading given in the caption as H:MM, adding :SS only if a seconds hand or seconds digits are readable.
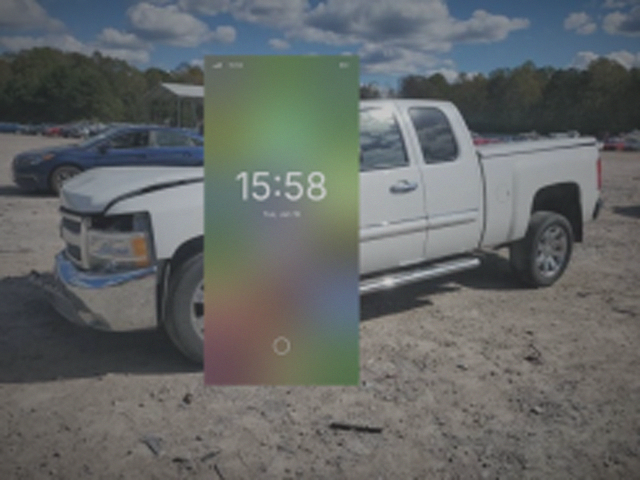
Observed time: 15:58
